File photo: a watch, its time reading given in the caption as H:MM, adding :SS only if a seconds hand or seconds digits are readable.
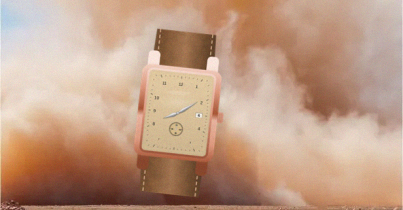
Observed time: 8:09
